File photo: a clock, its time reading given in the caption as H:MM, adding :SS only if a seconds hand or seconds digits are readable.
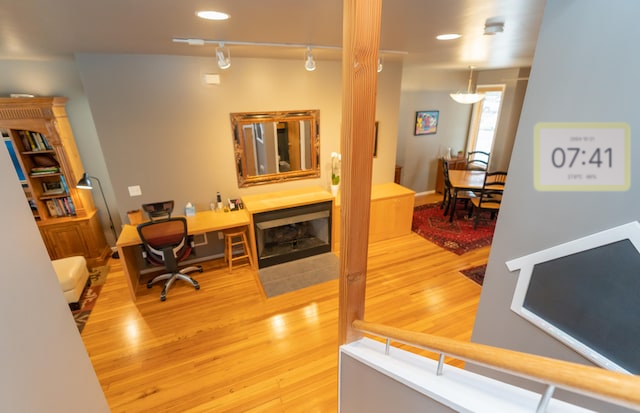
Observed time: 7:41
